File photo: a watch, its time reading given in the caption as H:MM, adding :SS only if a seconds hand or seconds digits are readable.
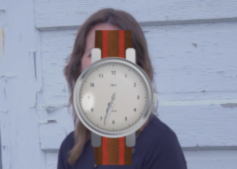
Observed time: 6:33
